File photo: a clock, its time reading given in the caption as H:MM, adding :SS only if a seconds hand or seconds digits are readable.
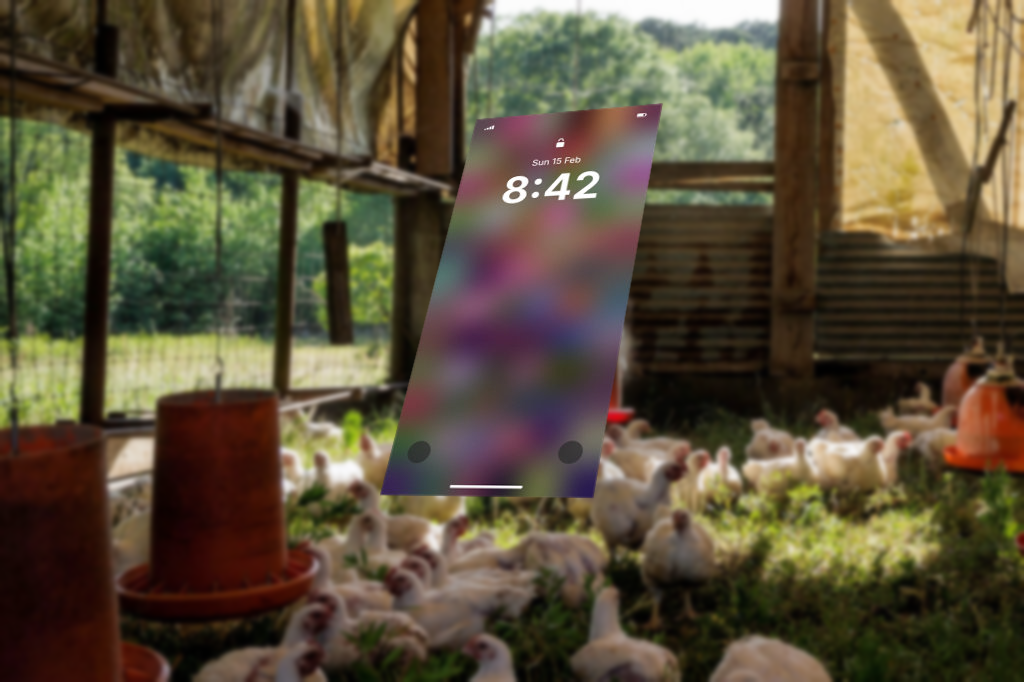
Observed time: 8:42
